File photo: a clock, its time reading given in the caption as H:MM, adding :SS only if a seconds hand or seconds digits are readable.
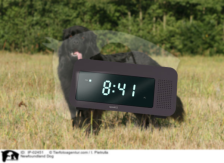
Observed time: 8:41
